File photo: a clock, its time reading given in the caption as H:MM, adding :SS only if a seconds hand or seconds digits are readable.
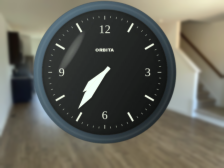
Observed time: 7:36
